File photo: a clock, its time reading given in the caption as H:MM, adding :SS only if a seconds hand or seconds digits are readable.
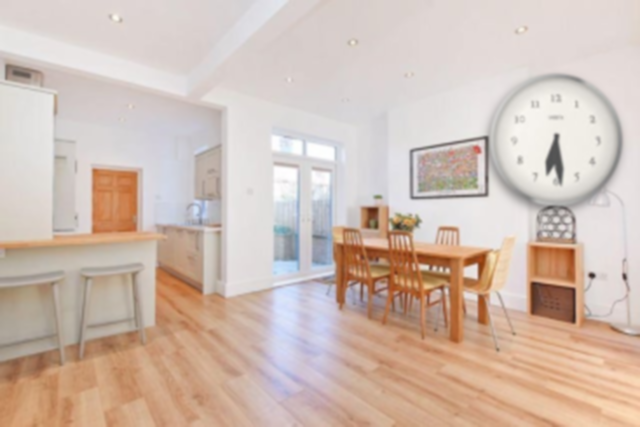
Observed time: 6:29
